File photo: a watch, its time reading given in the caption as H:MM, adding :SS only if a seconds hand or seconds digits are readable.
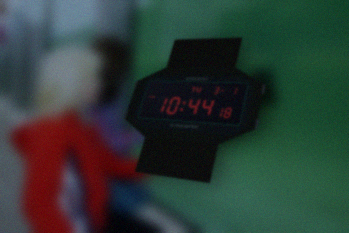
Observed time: 10:44
